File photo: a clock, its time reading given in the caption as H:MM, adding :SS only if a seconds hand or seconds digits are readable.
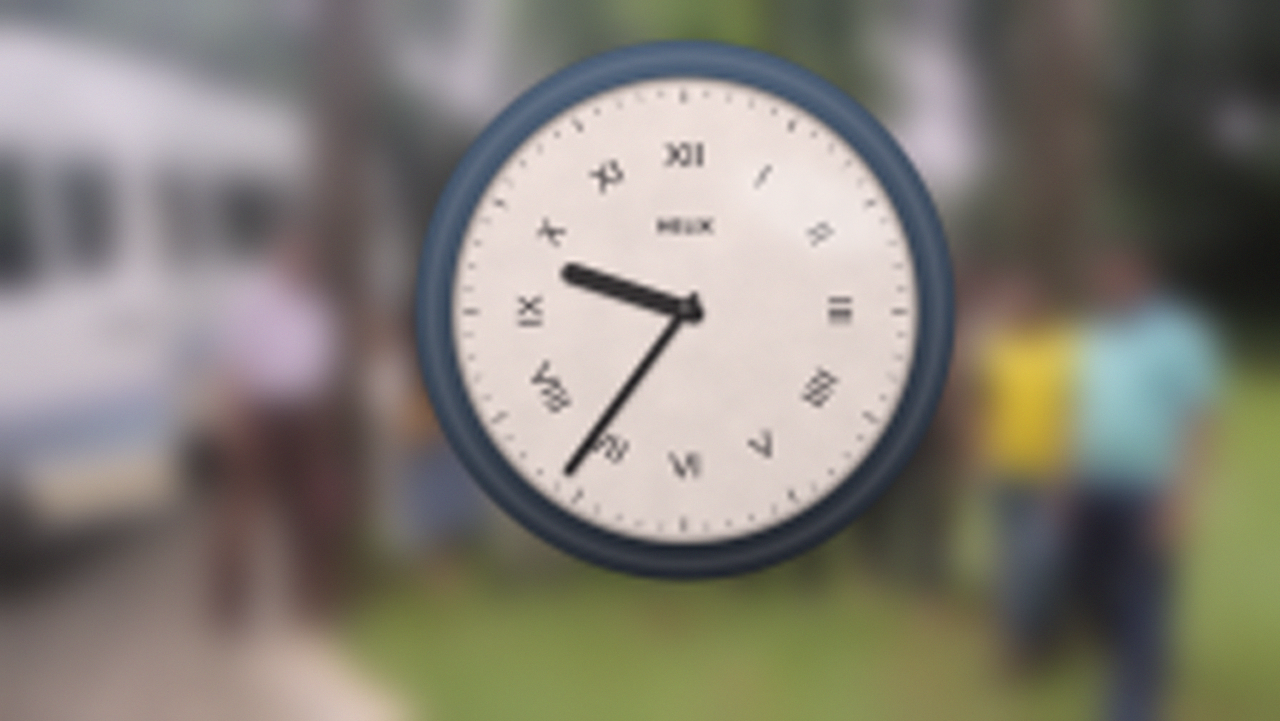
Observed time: 9:36
